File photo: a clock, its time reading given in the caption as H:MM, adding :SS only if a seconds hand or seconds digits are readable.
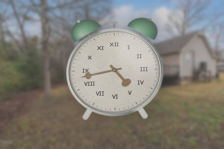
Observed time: 4:43
